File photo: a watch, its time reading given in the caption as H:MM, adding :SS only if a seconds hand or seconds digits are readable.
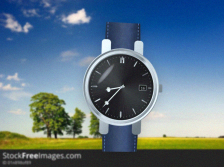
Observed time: 8:37
